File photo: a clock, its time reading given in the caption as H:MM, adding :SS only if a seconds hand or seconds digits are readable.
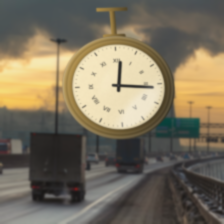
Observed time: 12:16
